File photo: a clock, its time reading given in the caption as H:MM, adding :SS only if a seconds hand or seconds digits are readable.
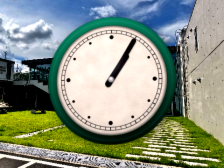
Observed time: 1:05
